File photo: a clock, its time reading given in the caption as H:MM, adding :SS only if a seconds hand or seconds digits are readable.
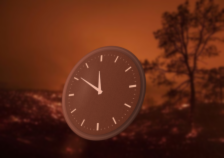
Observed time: 11:51
